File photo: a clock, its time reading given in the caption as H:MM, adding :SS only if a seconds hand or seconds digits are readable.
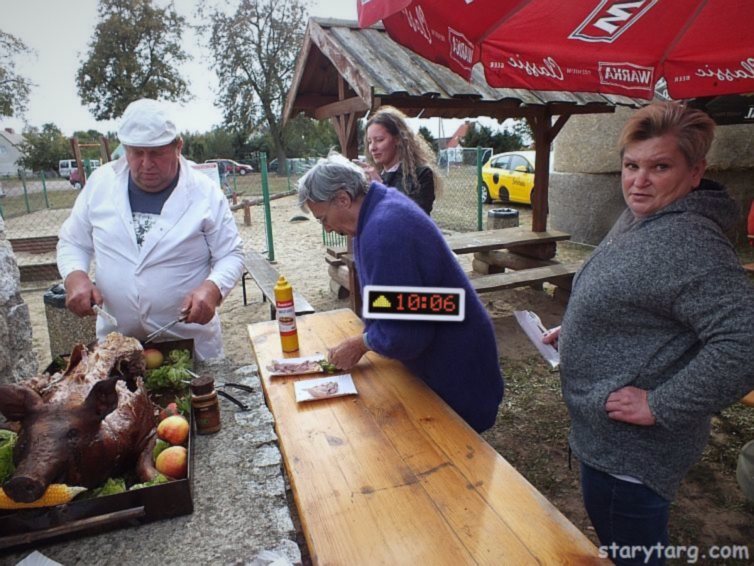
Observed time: 10:06
